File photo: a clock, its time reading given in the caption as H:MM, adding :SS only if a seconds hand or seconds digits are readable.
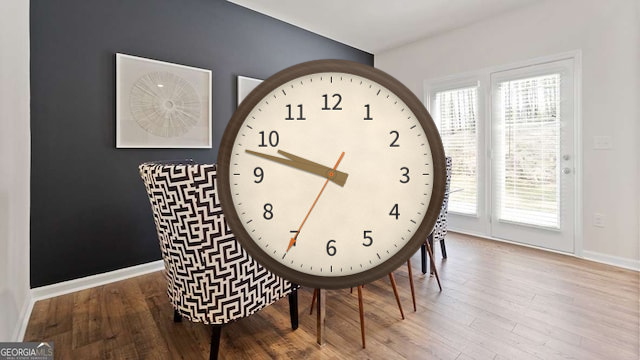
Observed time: 9:47:35
